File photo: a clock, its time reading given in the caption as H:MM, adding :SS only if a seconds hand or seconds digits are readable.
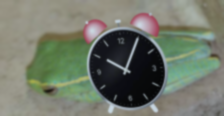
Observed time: 10:05
